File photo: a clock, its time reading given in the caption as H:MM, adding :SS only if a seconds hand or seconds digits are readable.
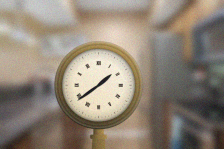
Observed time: 1:39
